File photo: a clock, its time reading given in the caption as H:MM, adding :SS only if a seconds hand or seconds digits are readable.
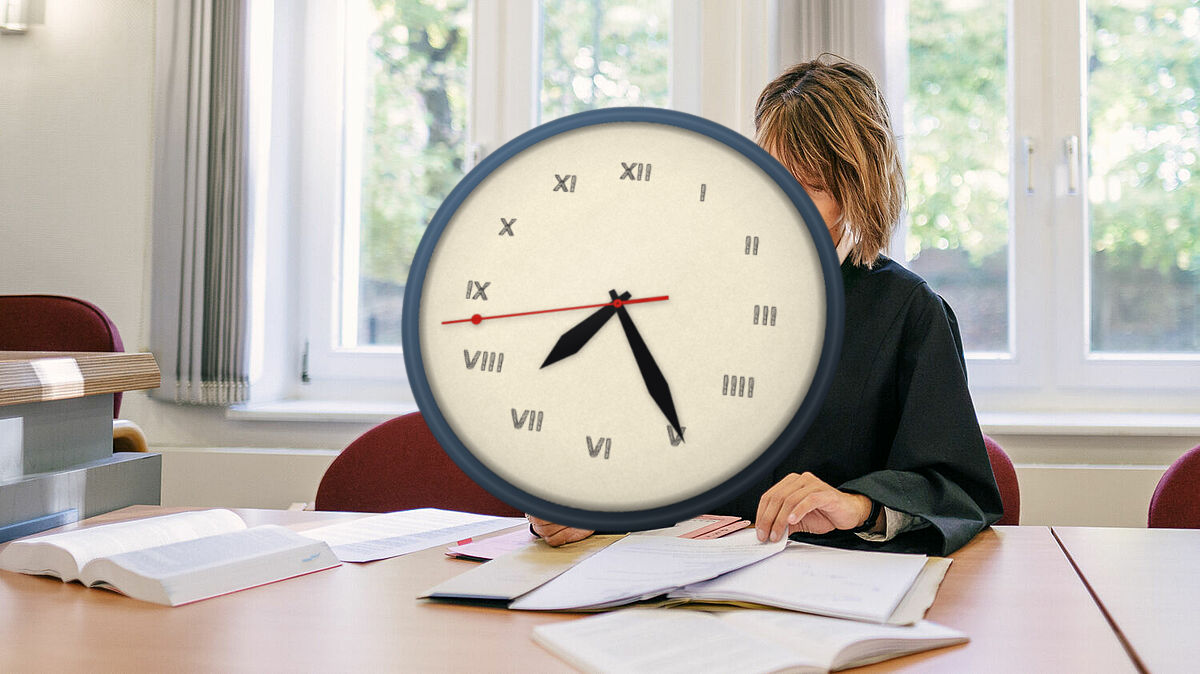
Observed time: 7:24:43
